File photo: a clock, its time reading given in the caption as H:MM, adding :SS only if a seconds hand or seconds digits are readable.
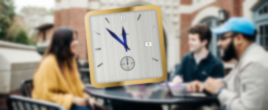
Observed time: 11:53
